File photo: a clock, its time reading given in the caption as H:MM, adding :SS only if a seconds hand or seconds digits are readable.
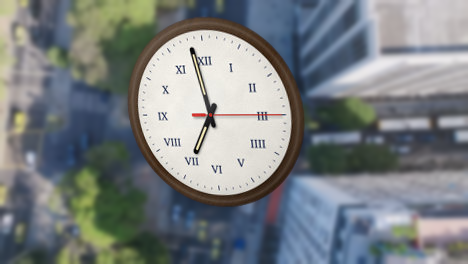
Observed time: 6:58:15
